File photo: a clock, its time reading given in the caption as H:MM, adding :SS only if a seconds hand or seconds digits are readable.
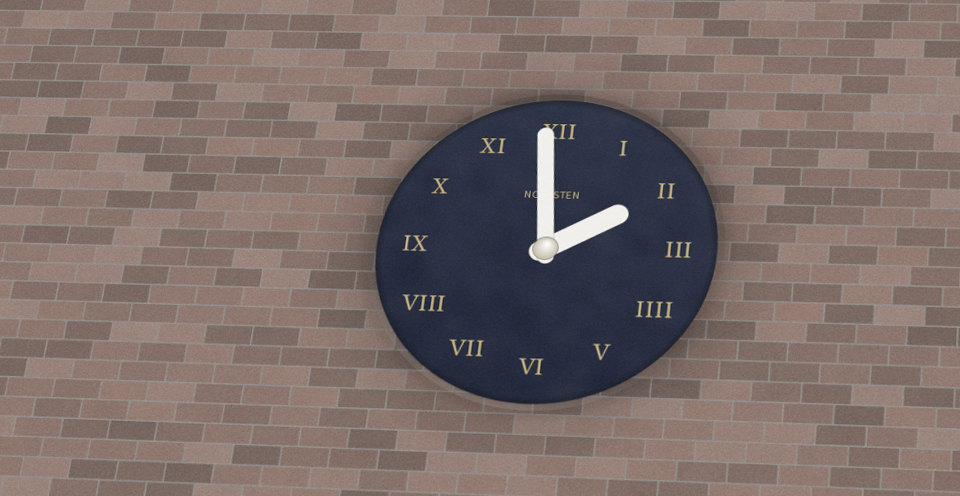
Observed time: 1:59
